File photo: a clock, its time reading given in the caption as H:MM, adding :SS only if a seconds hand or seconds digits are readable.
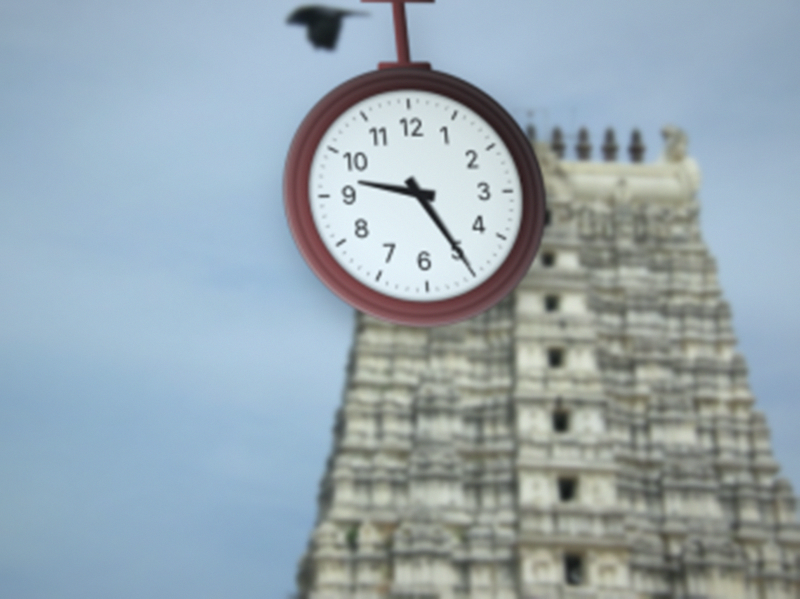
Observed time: 9:25
